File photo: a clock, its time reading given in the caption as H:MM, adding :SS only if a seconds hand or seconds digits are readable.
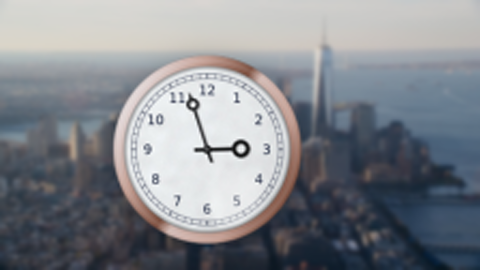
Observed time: 2:57
